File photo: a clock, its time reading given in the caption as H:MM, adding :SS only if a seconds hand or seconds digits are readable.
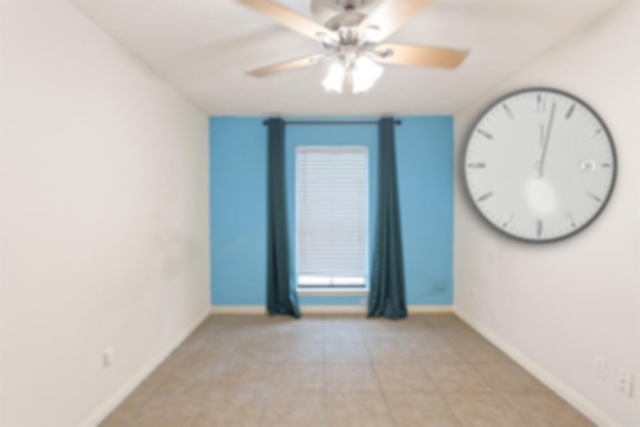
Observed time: 12:02
